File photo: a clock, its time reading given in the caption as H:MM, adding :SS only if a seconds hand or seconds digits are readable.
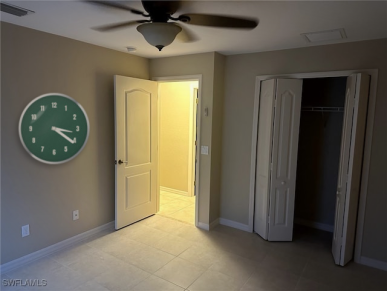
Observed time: 3:21
